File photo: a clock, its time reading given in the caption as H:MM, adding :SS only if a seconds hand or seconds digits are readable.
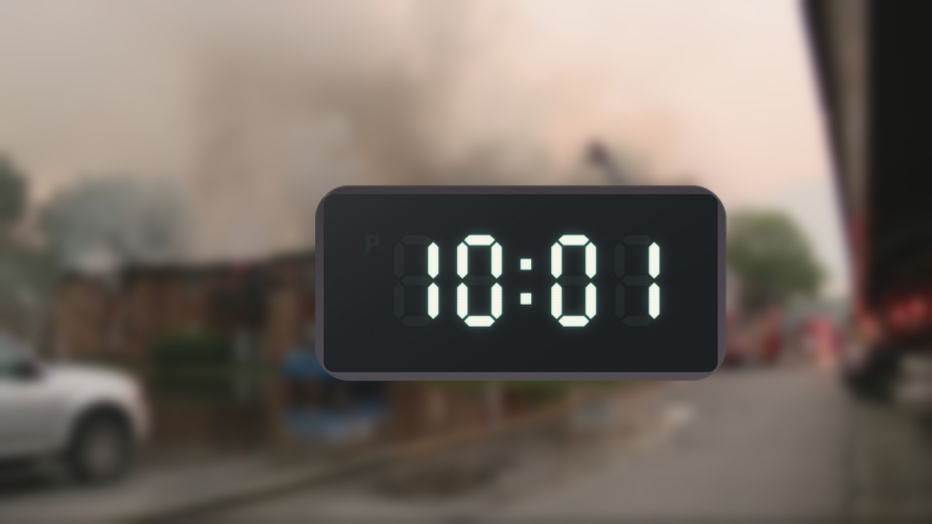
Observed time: 10:01
